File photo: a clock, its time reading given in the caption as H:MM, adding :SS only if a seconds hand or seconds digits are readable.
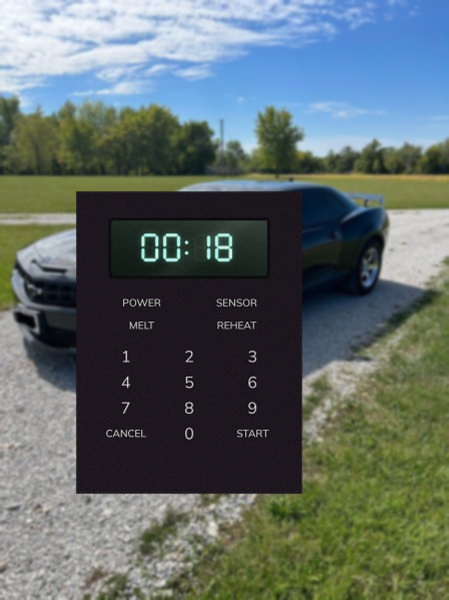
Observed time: 0:18
